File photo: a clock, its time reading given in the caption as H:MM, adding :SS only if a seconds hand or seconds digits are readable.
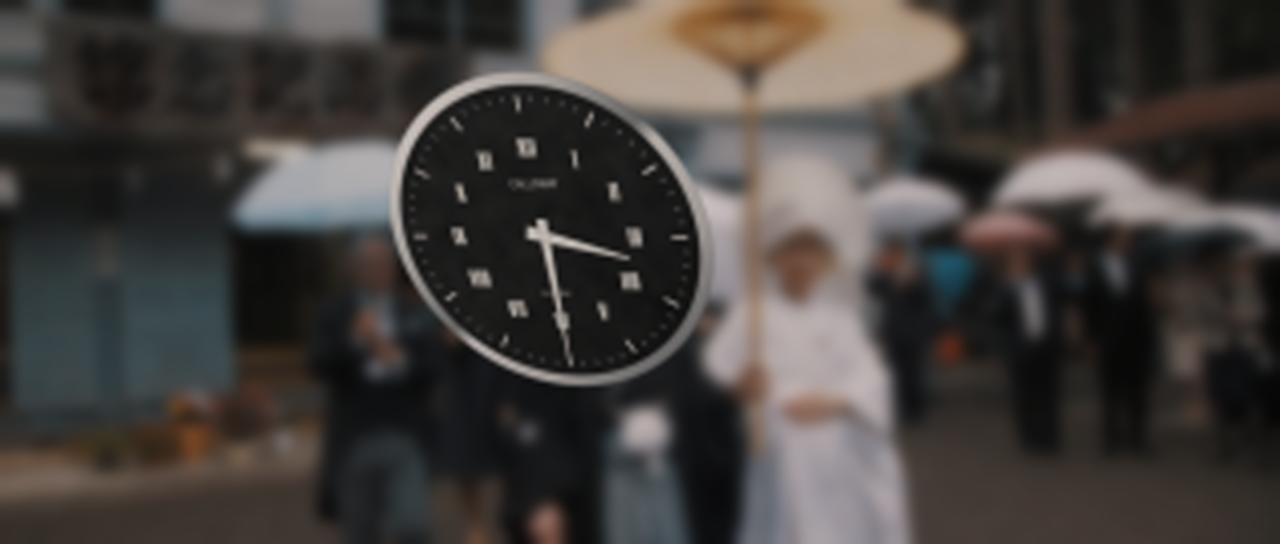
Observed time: 3:30
